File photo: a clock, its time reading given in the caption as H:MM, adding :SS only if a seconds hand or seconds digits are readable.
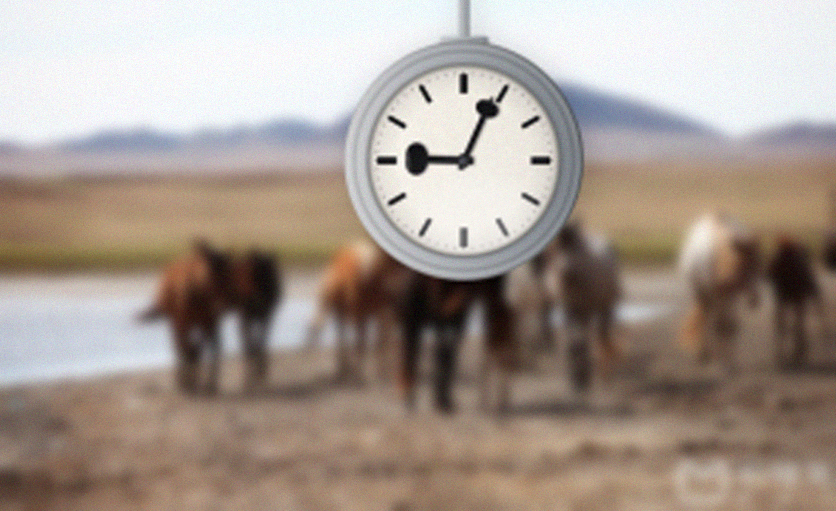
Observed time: 9:04
